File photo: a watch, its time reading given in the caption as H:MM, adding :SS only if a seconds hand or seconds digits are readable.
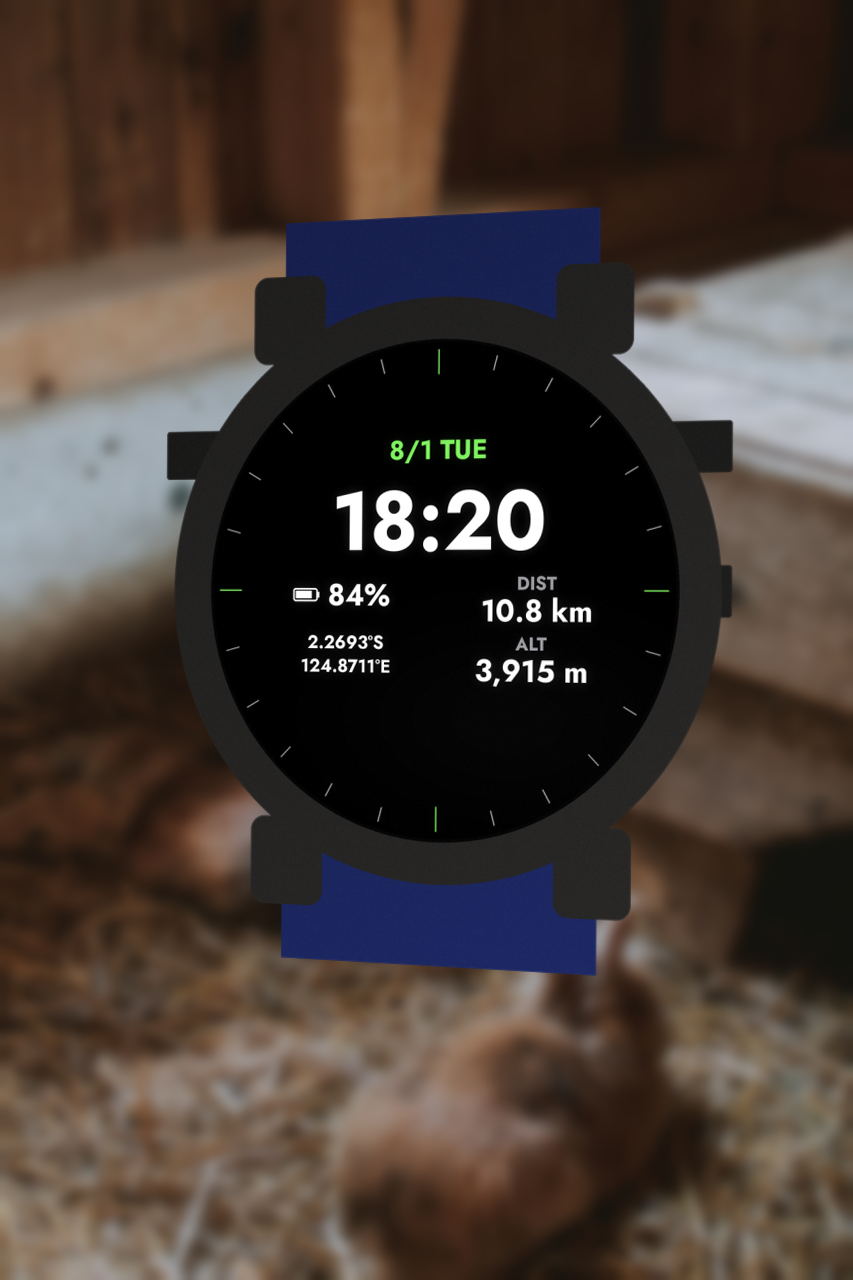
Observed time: 18:20
